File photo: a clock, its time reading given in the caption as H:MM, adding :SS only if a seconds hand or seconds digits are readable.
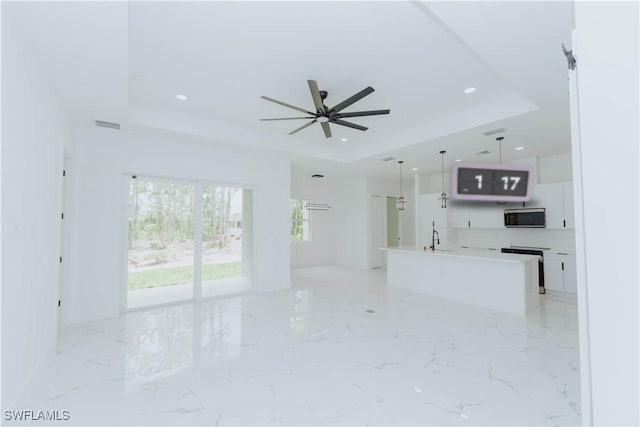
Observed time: 1:17
